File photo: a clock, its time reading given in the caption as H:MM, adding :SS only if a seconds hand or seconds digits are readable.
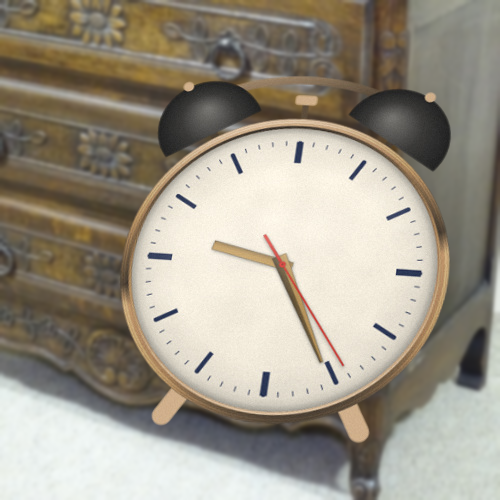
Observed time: 9:25:24
